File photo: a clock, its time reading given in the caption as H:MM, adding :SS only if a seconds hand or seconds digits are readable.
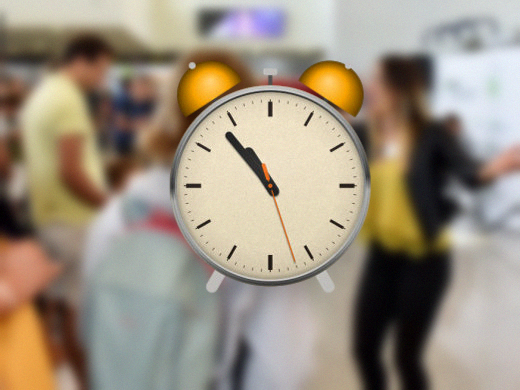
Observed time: 10:53:27
